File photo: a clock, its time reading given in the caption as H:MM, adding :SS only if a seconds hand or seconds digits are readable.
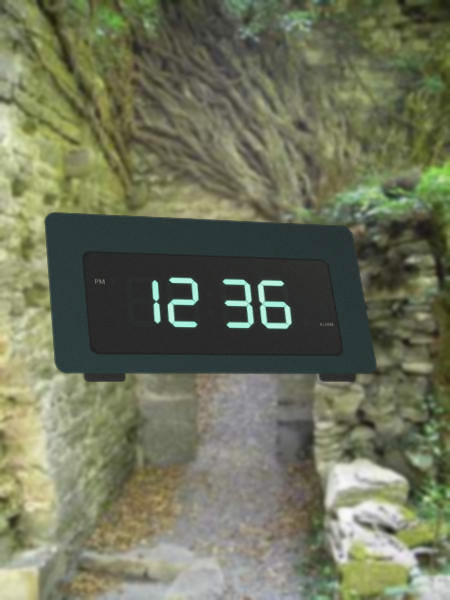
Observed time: 12:36
